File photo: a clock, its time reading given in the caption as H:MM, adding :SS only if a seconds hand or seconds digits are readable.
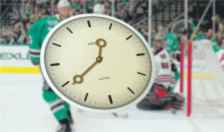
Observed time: 12:39
